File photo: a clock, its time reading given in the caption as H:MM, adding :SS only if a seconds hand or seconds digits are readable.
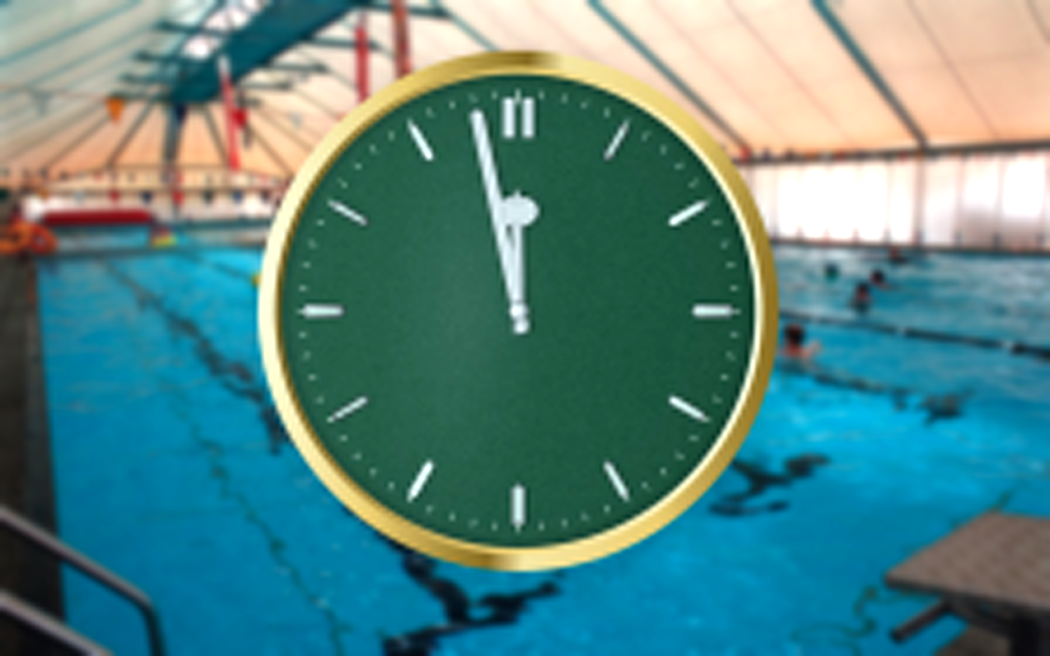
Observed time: 11:58
